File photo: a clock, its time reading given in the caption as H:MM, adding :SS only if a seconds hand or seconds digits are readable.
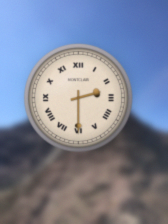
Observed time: 2:30
